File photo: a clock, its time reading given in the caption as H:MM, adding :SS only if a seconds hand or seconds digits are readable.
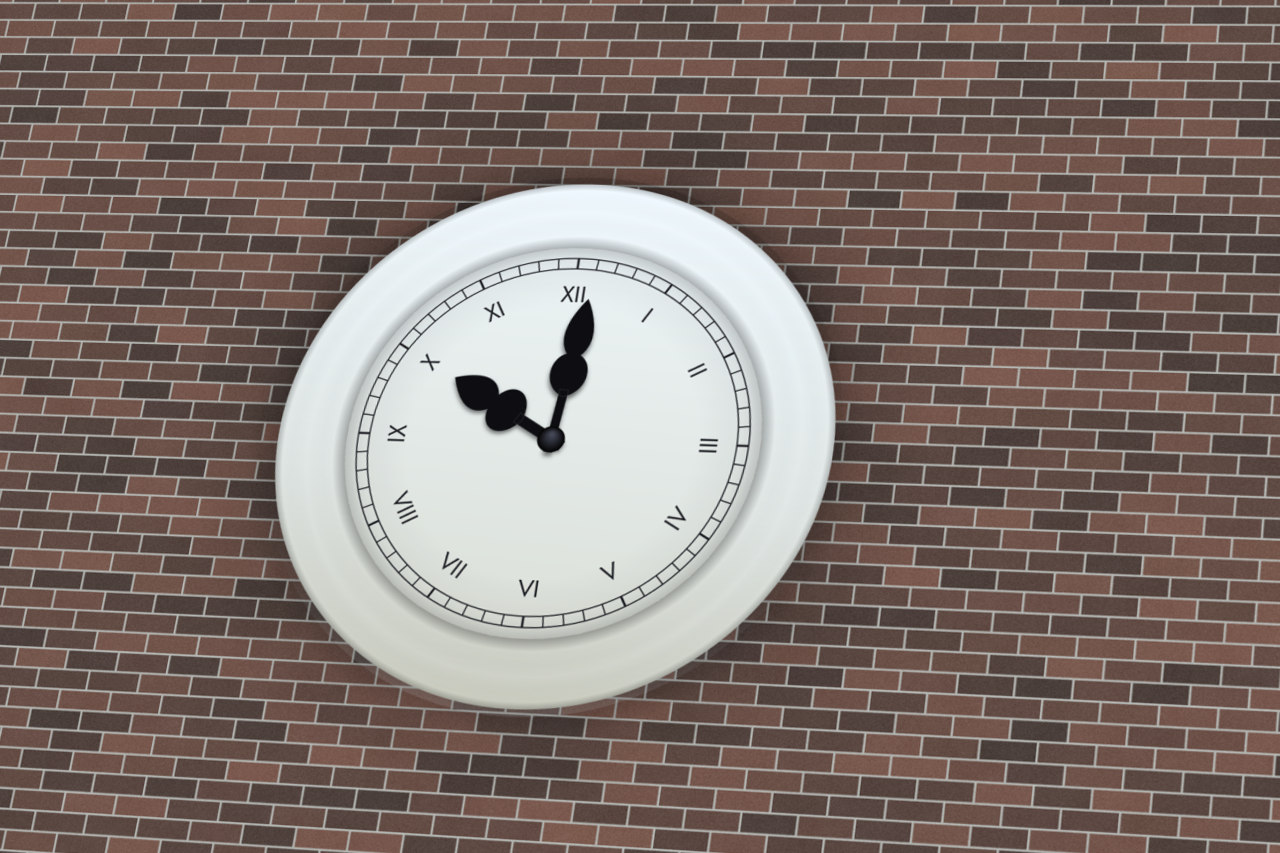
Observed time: 10:01
